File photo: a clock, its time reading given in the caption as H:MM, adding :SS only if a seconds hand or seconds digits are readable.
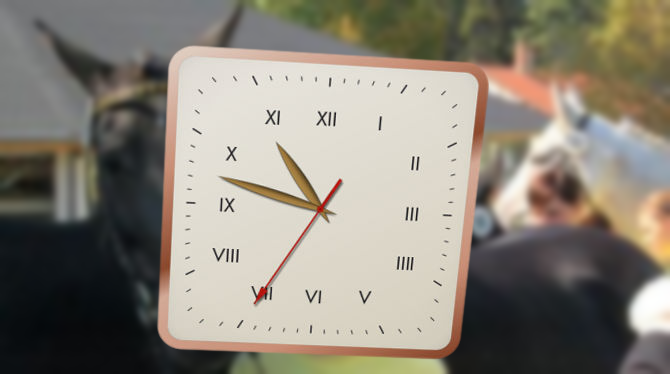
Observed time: 10:47:35
